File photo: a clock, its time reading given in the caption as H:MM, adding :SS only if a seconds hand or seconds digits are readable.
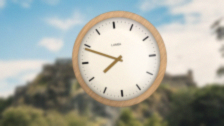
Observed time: 7:49
